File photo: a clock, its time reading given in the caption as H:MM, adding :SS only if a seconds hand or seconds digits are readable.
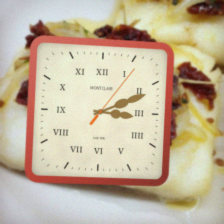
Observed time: 3:11:06
